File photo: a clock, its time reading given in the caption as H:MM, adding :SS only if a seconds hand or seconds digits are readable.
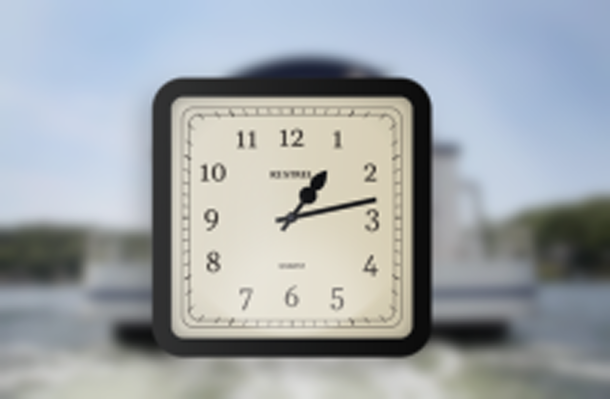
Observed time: 1:13
